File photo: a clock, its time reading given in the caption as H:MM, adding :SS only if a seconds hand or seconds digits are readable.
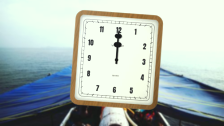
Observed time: 12:00
